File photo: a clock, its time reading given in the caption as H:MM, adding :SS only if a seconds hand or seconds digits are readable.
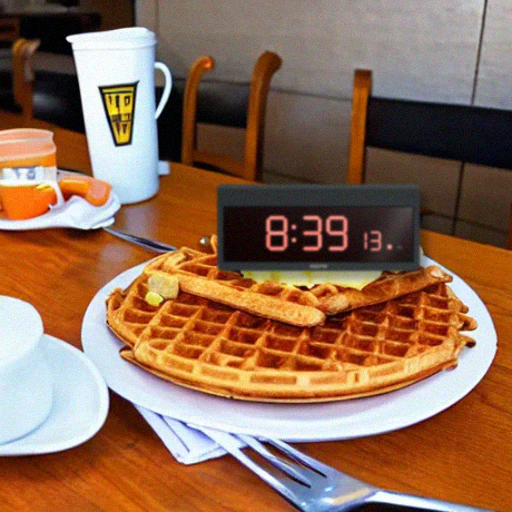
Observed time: 8:39:13
